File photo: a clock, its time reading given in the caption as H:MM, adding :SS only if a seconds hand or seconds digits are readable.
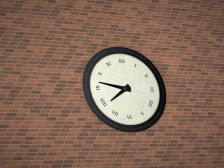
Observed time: 7:47
